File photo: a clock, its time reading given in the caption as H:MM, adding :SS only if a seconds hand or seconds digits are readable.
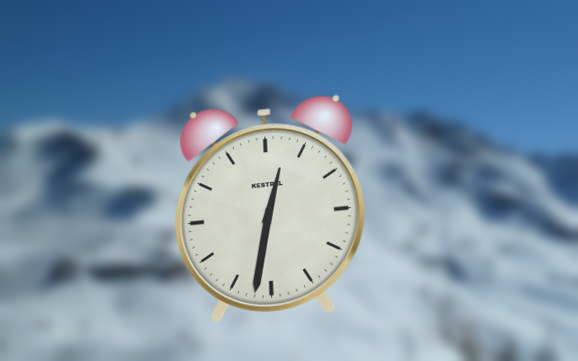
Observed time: 12:32
